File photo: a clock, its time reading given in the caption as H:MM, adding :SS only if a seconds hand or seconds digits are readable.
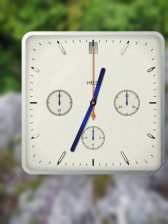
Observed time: 12:34
